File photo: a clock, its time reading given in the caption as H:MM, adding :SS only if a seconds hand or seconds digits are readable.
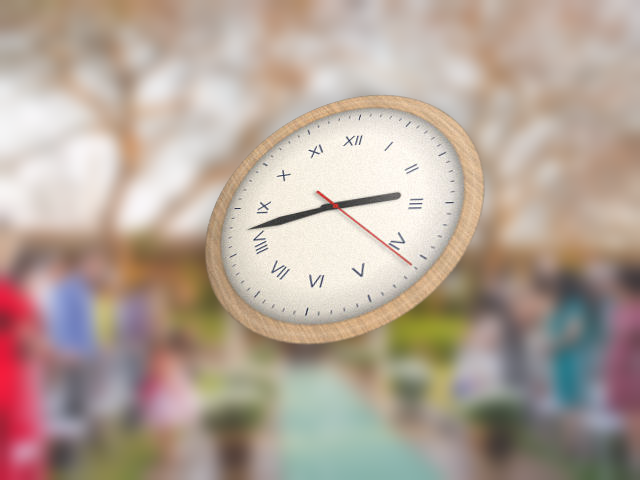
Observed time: 2:42:21
